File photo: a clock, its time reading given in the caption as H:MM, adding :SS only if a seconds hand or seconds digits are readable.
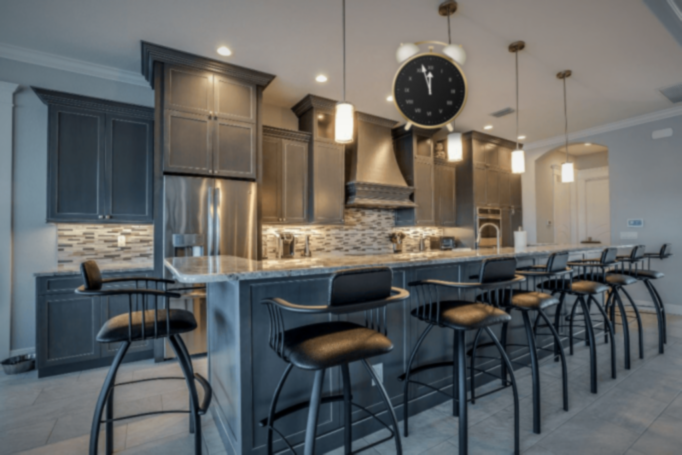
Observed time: 11:57
